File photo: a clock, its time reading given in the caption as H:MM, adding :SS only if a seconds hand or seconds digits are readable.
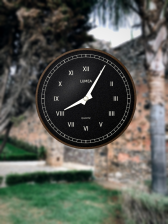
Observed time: 8:05
